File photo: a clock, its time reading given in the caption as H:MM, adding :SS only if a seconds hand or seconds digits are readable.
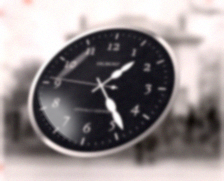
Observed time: 1:23:46
